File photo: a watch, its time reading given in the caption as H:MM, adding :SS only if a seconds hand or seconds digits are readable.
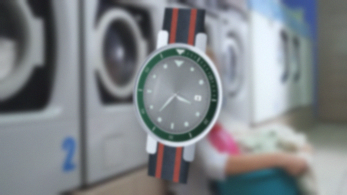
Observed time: 3:37
